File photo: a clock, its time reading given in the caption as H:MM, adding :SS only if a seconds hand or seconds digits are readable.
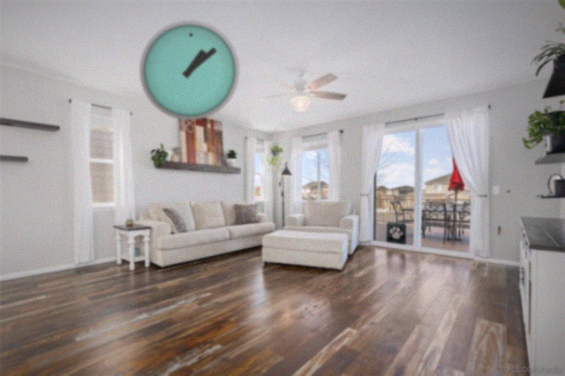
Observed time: 1:08
